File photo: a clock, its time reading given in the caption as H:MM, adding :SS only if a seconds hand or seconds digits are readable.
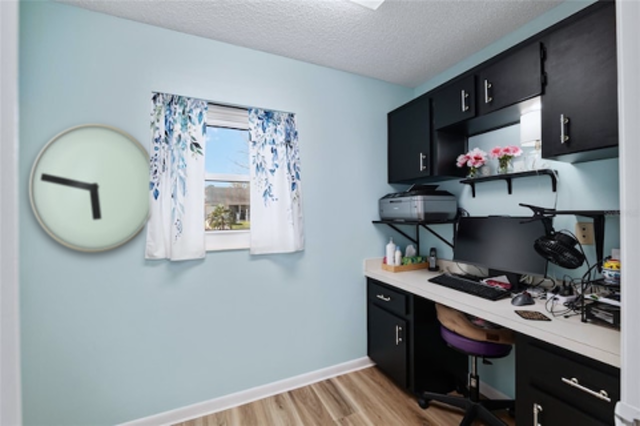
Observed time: 5:47
